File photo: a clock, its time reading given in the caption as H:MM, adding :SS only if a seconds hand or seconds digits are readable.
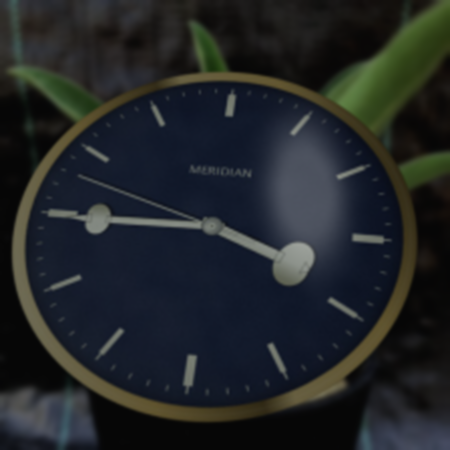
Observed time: 3:44:48
